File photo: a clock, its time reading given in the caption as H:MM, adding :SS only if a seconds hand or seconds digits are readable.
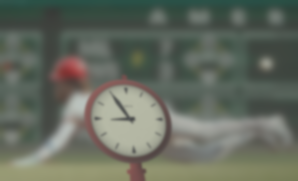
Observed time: 8:55
